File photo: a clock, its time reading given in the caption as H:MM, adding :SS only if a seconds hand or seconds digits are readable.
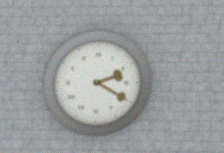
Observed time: 2:20
